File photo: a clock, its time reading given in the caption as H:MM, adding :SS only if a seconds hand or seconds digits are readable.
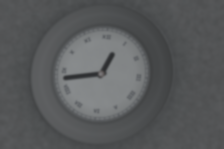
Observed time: 12:43
